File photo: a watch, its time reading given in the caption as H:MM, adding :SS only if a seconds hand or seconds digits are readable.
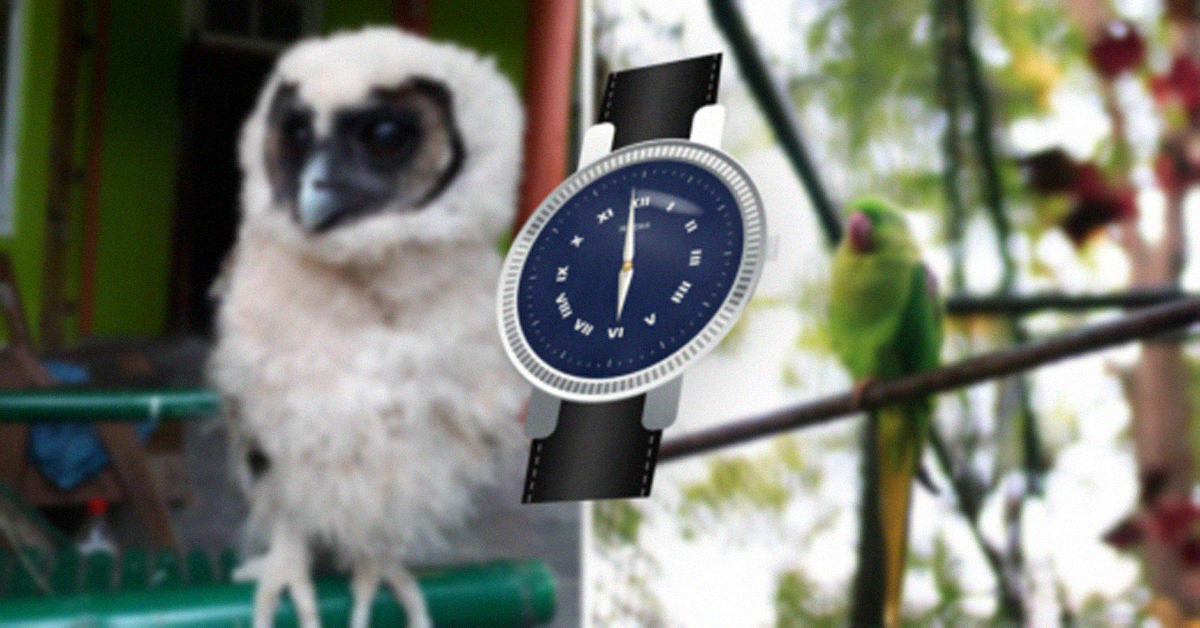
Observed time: 5:59
